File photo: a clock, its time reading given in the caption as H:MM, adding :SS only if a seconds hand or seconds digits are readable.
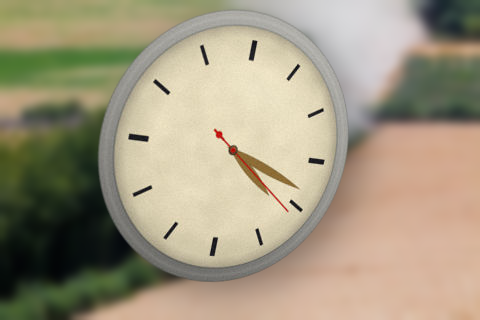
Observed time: 4:18:21
